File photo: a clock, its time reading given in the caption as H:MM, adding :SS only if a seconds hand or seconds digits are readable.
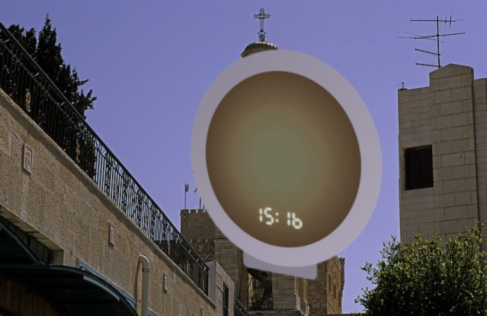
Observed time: 15:16
